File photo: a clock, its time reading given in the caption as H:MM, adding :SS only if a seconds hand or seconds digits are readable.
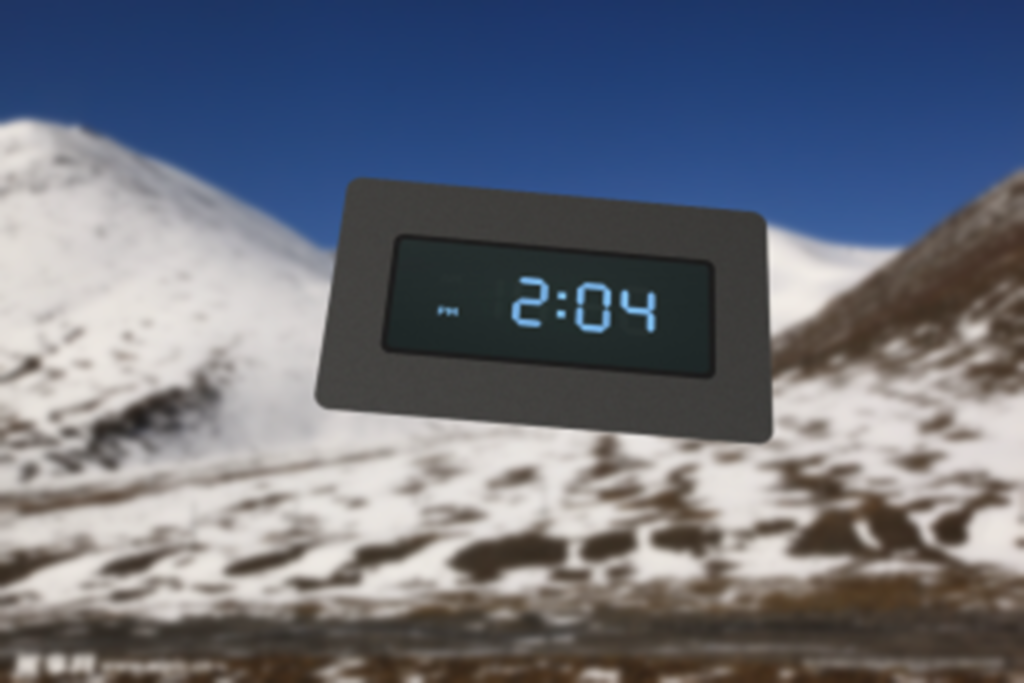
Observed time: 2:04
